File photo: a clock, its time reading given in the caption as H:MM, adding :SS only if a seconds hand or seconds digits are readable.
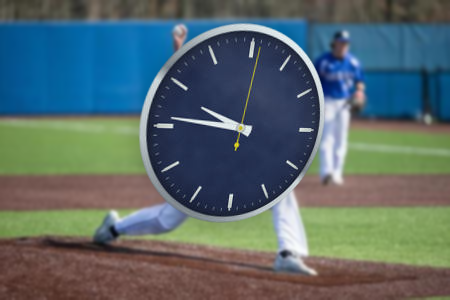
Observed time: 9:46:01
